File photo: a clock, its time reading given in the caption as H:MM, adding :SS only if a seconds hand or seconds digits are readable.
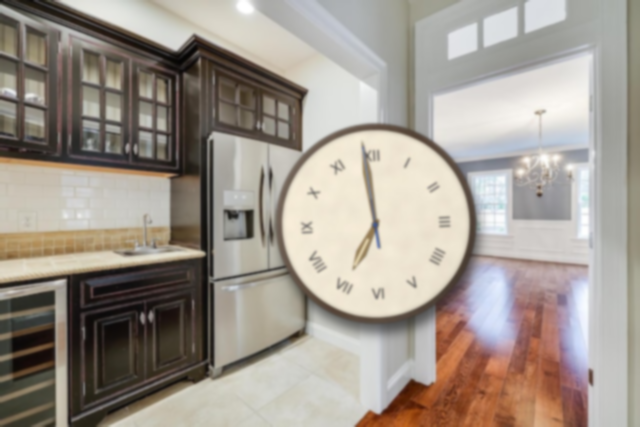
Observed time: 6:58:59
